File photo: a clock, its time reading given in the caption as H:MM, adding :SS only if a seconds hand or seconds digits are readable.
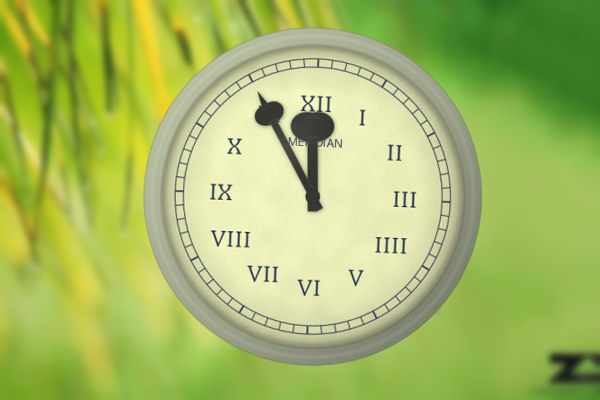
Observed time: 11:55
